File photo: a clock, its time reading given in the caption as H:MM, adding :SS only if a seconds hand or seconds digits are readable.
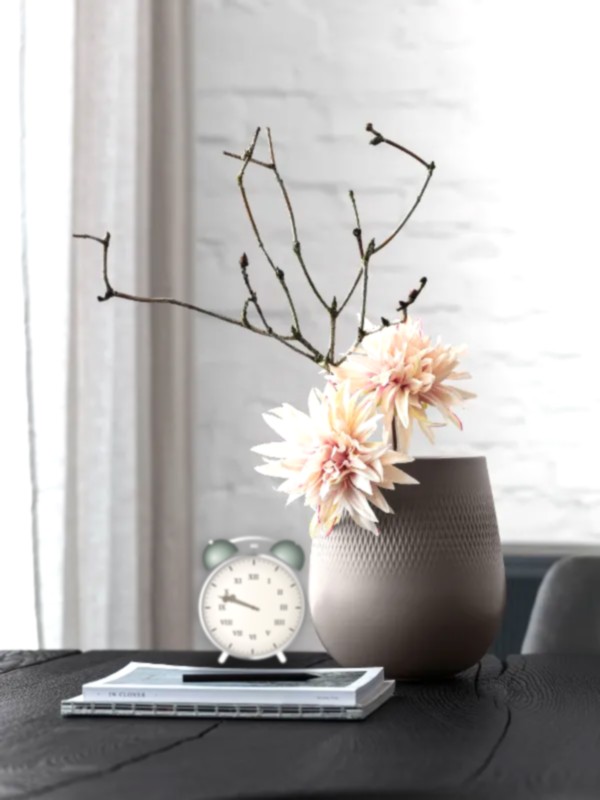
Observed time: 9:48
